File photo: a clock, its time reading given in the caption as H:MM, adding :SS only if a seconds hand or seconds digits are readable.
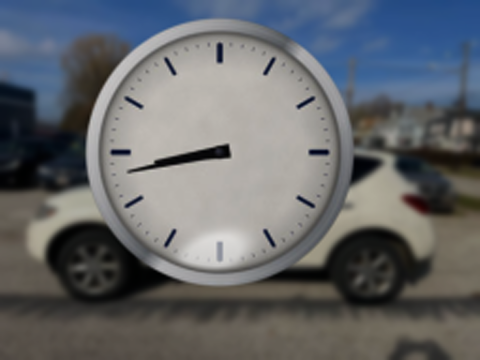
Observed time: 8:43
